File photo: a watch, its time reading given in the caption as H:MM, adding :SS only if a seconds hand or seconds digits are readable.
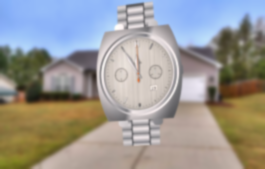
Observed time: 11:55
